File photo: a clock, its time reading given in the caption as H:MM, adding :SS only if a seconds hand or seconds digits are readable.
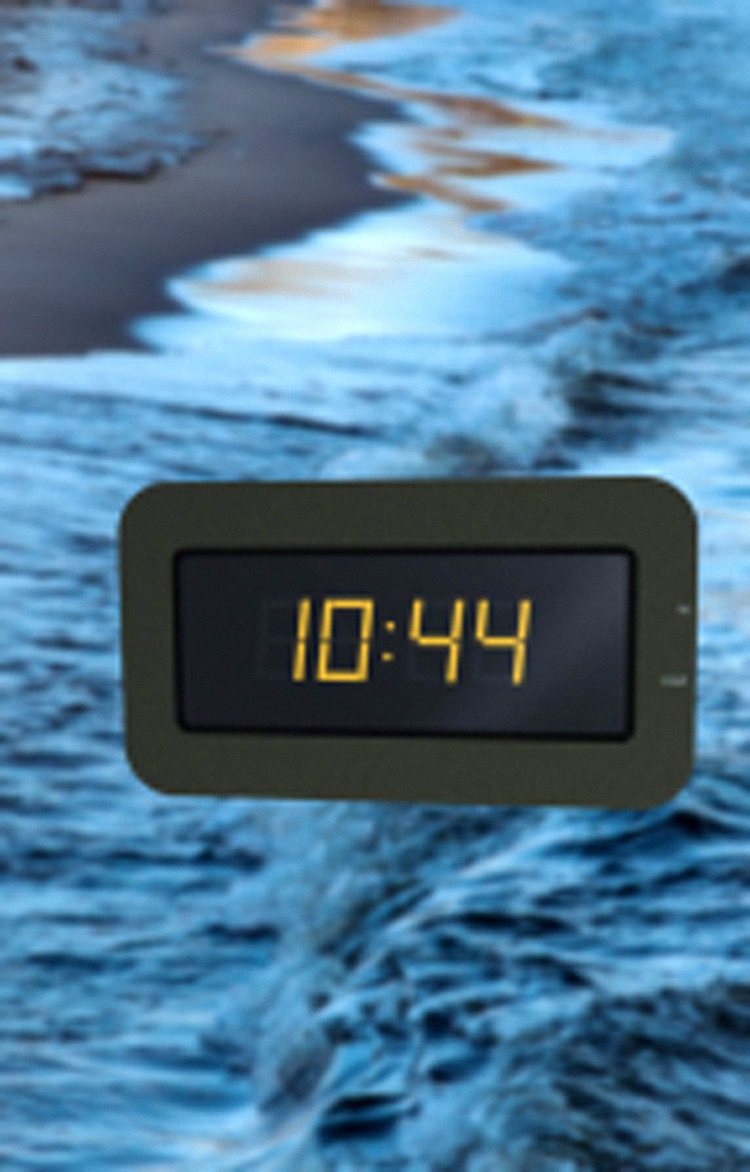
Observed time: 10:44
